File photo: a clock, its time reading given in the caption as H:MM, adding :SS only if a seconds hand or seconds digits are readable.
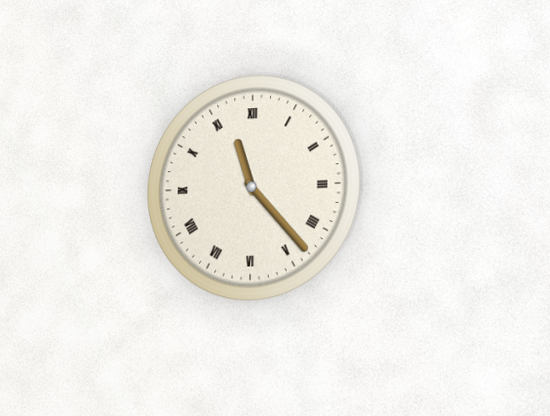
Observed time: 11:23
